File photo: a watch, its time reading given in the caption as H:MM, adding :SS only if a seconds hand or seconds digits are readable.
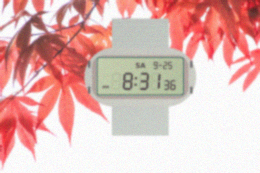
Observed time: 8:31
